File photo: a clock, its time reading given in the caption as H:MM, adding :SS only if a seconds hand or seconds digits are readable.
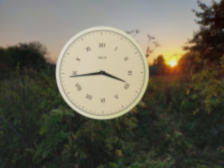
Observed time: 3:44
